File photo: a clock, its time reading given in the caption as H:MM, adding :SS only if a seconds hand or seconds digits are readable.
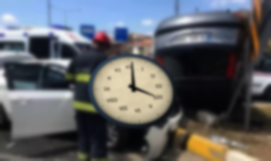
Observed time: 4:01
